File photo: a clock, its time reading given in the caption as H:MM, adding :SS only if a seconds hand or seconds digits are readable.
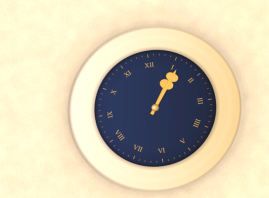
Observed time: 1:06
